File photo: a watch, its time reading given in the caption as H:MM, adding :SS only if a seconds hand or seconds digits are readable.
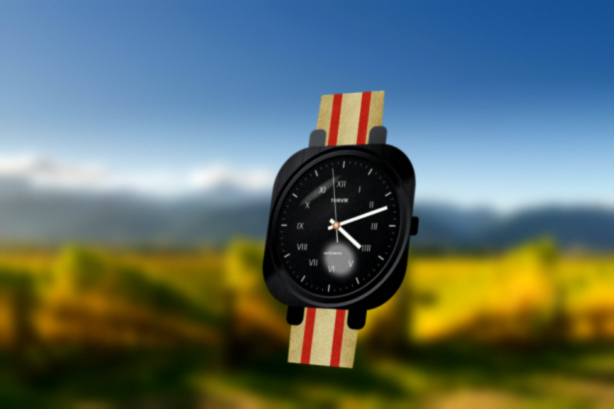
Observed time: 4:11:58
